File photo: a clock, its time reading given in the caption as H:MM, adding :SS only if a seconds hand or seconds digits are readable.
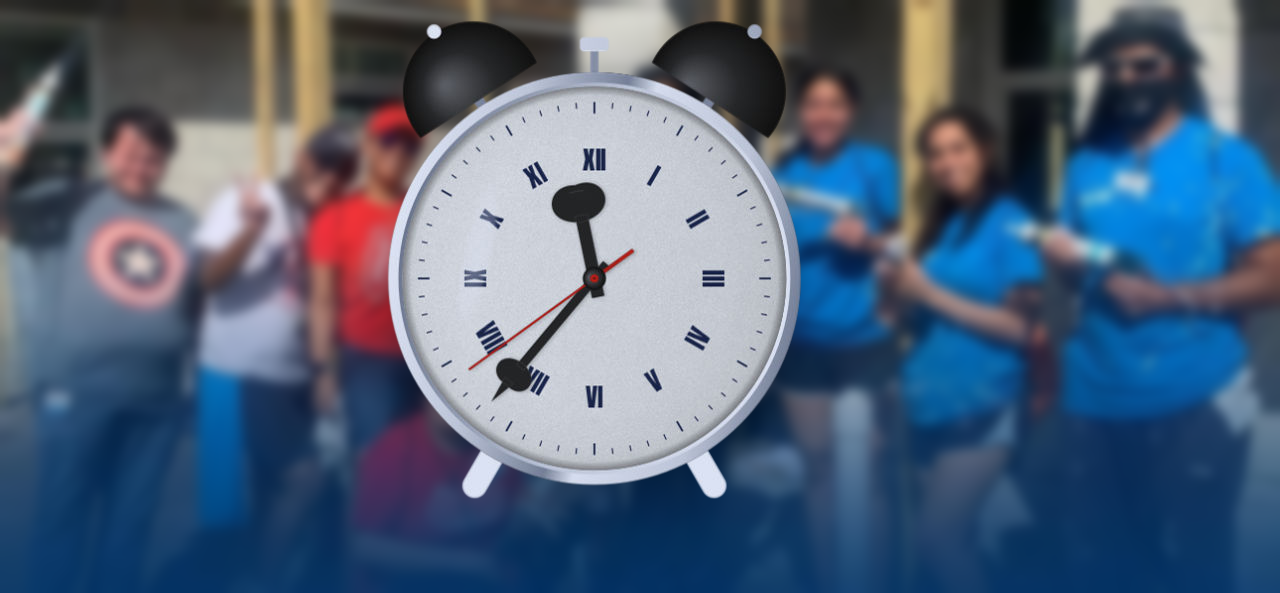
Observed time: 11:36:39
